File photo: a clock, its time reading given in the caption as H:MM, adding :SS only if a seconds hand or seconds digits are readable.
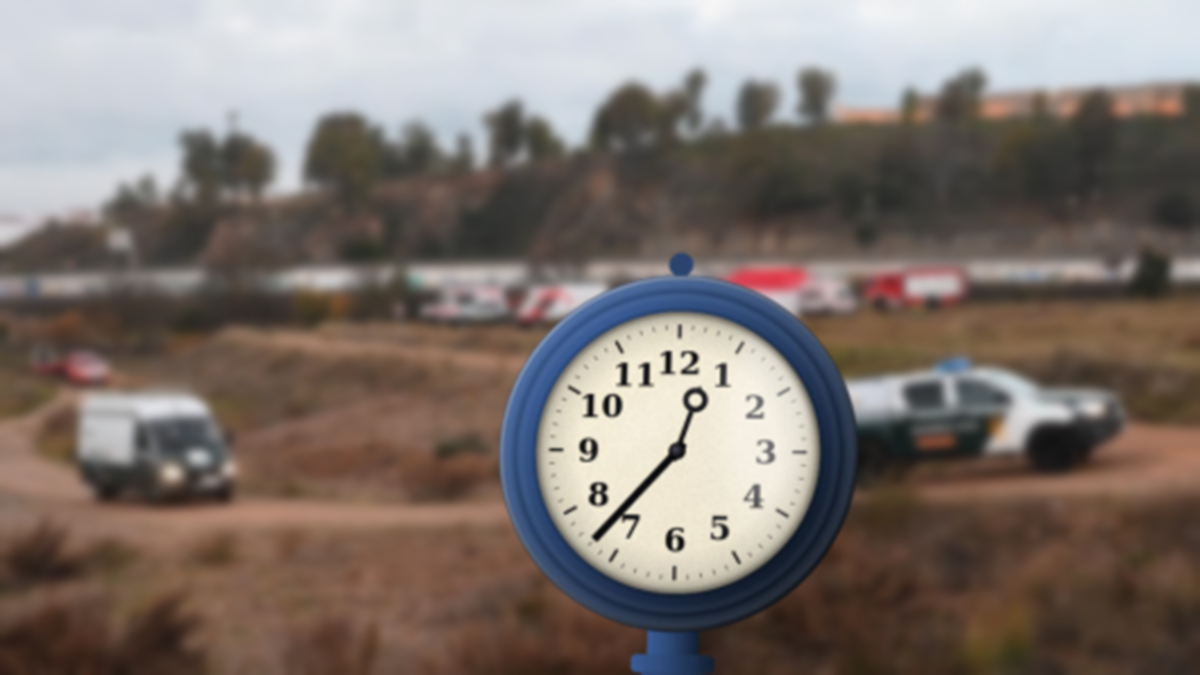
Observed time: 12:37
